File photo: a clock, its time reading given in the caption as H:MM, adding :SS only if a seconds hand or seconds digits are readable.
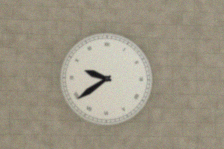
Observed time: 9:39
